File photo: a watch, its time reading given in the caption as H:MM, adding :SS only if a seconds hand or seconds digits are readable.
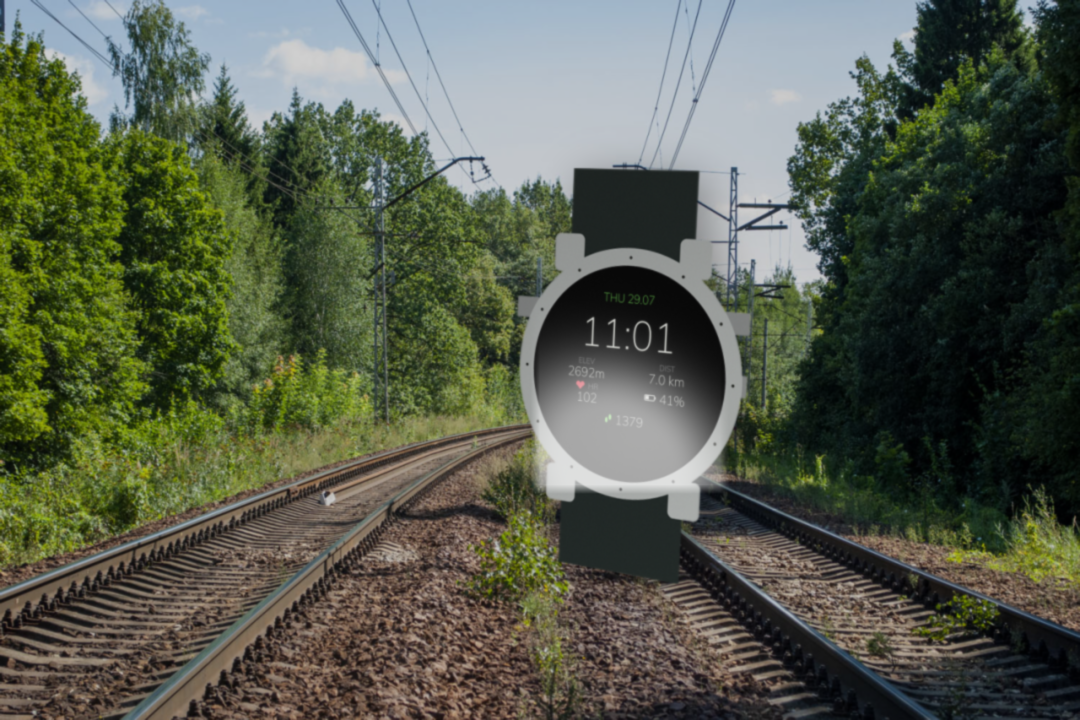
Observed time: 11:01
